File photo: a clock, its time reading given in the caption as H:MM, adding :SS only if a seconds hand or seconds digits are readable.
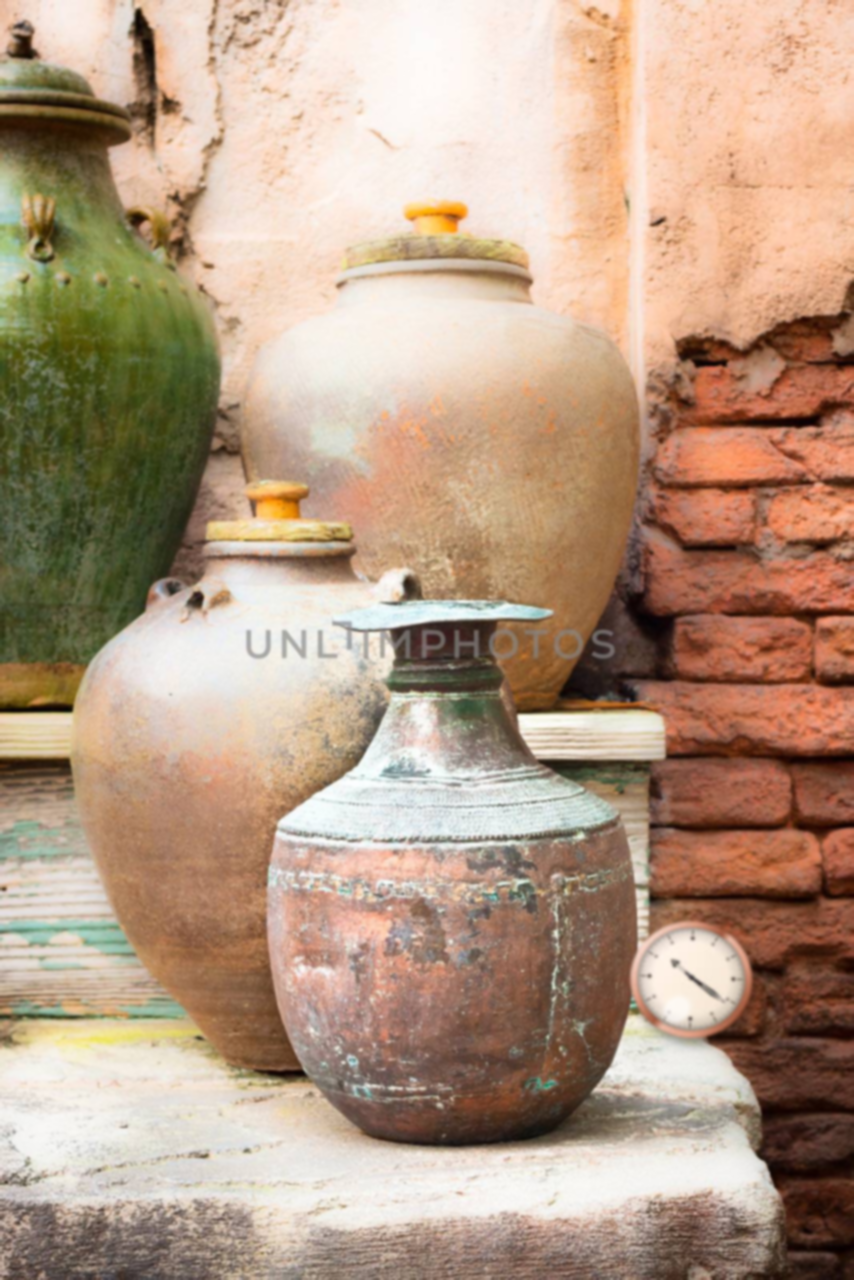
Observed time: 10:21
